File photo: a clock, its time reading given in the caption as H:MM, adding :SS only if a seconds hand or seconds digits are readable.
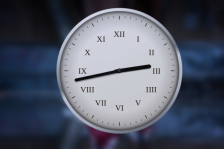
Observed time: 2:43
